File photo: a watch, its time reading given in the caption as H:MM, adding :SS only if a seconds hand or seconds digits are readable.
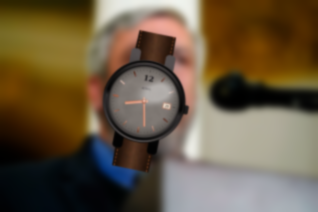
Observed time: 8:28
